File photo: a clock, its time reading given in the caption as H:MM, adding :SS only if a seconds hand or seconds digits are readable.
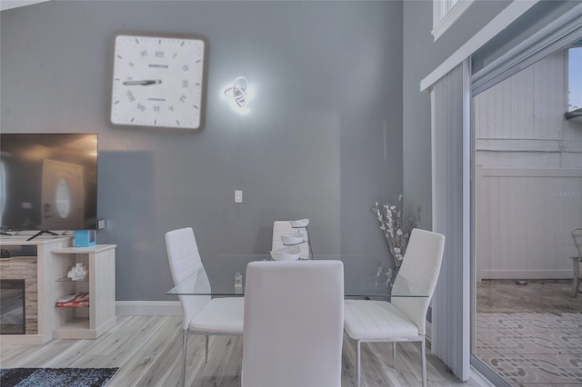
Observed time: 8:44
